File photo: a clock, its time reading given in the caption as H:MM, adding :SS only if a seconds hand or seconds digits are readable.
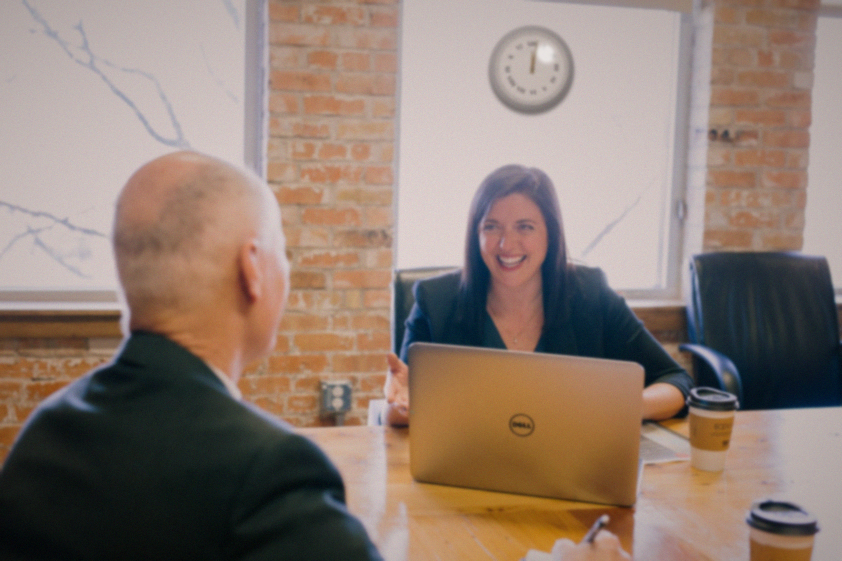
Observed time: 12:02
